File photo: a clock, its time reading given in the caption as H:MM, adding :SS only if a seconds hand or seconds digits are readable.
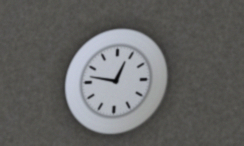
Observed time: 12:47
